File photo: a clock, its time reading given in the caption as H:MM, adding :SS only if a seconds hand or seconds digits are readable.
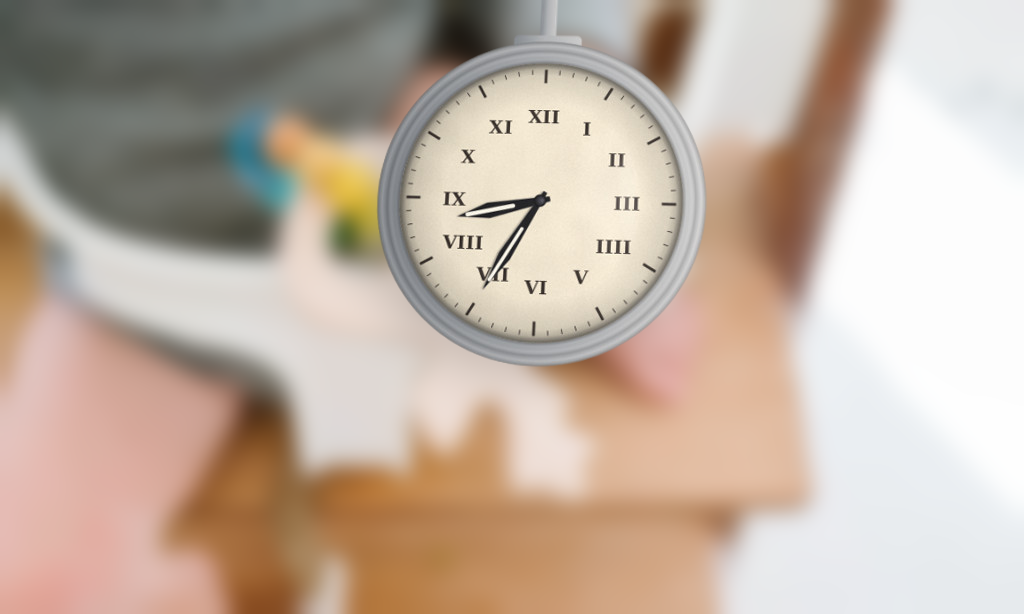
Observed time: 8:35
